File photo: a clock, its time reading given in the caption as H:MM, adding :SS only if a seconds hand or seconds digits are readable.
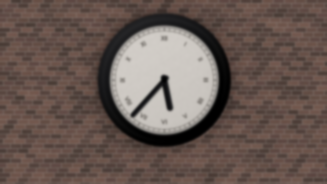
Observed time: 5:37
